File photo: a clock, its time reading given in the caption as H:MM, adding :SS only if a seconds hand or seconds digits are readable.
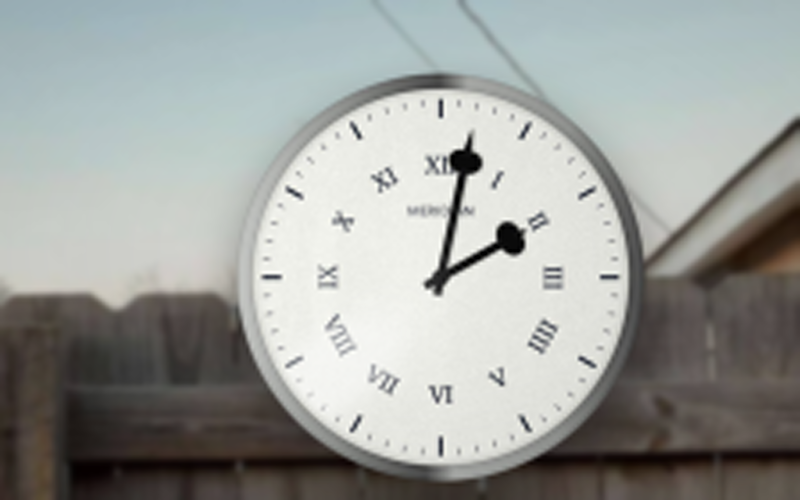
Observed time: 2:02
